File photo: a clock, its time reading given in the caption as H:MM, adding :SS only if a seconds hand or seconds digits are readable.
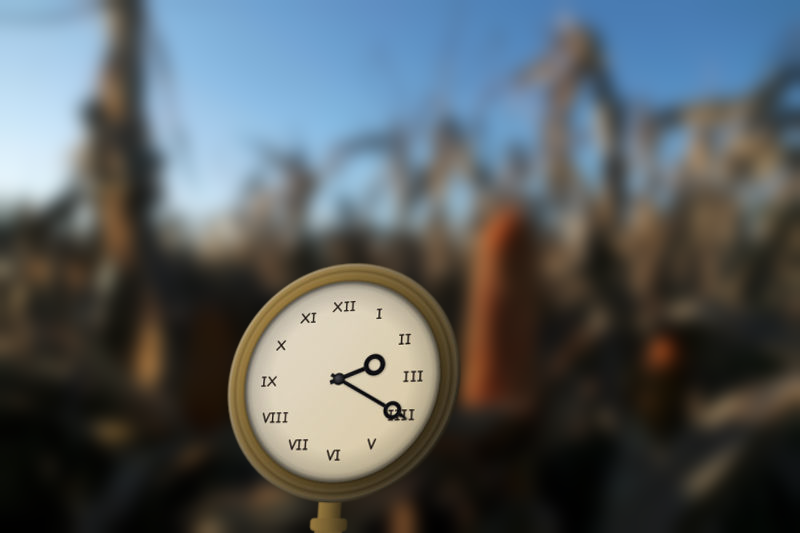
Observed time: 2:20
